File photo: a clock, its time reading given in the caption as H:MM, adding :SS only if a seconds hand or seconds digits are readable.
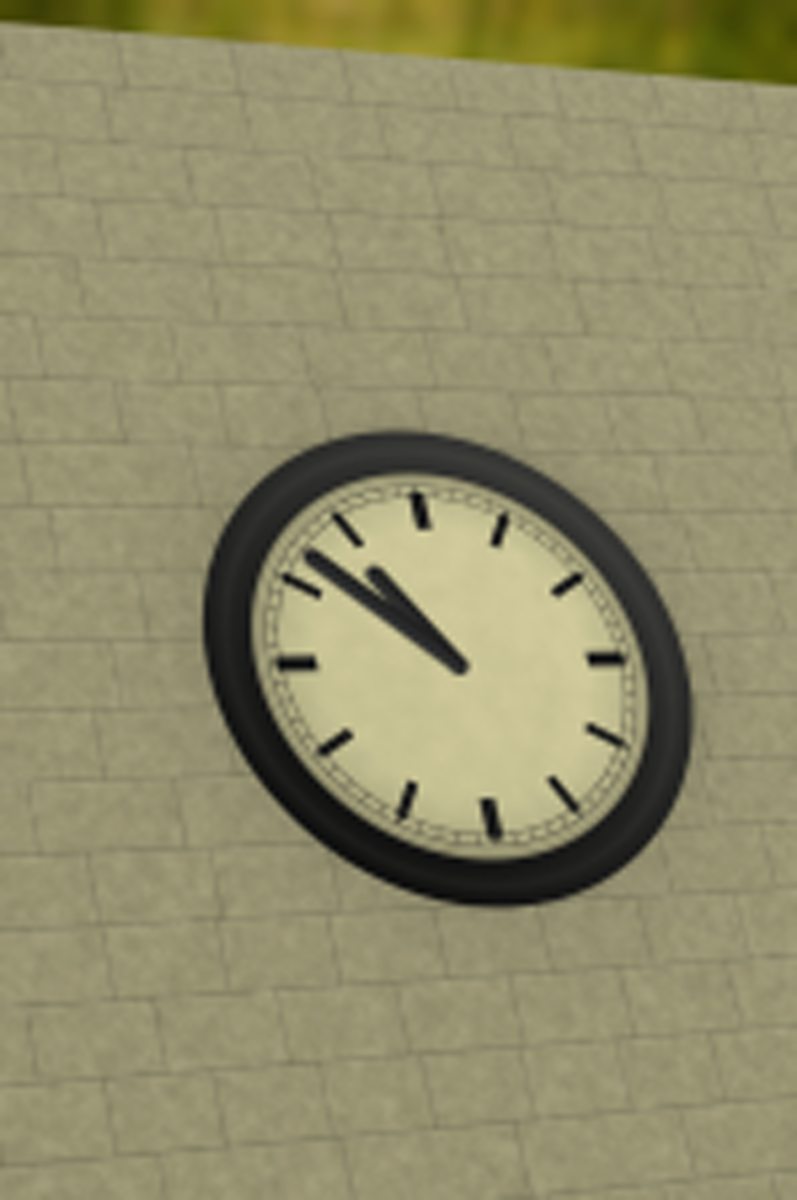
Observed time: 10:52
